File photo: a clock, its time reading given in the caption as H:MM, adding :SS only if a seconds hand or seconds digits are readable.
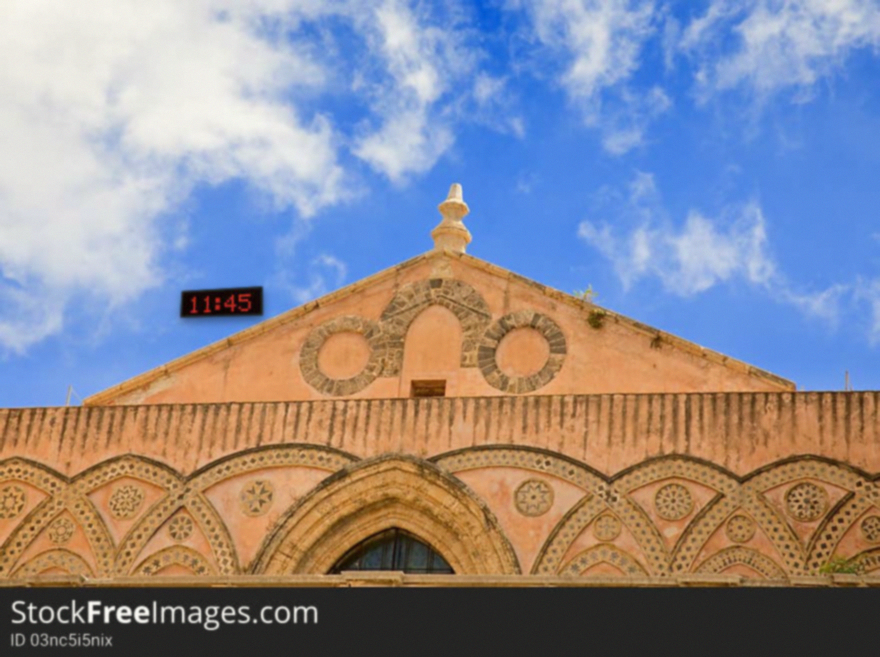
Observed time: 11:45
